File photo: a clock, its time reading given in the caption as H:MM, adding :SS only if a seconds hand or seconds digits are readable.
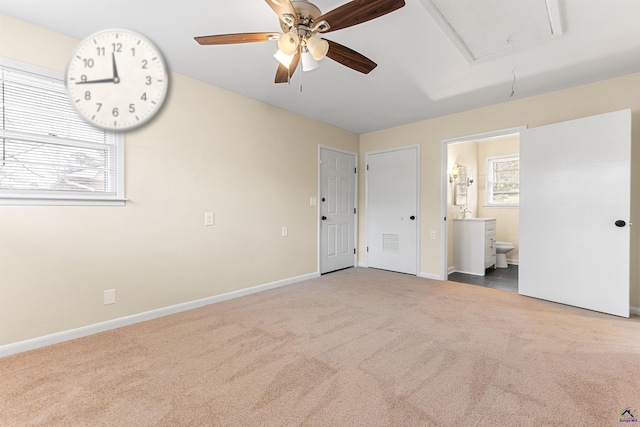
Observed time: 11:44
